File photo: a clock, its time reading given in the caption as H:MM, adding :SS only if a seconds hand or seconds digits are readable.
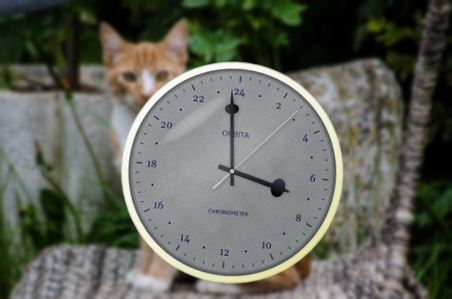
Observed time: 6:59:07
